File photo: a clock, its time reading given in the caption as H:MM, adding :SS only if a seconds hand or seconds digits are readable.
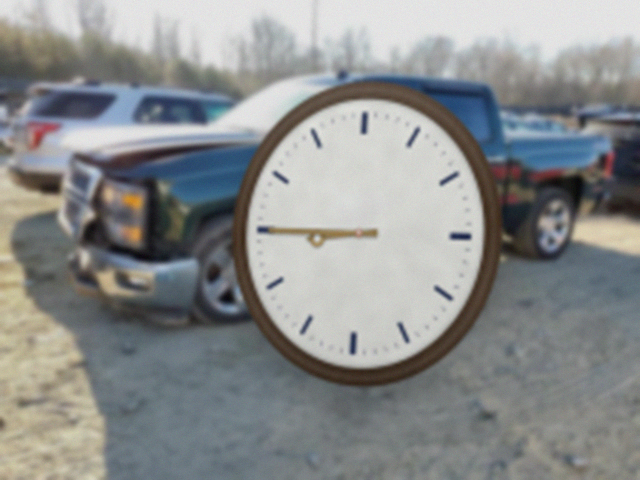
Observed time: 8:45
